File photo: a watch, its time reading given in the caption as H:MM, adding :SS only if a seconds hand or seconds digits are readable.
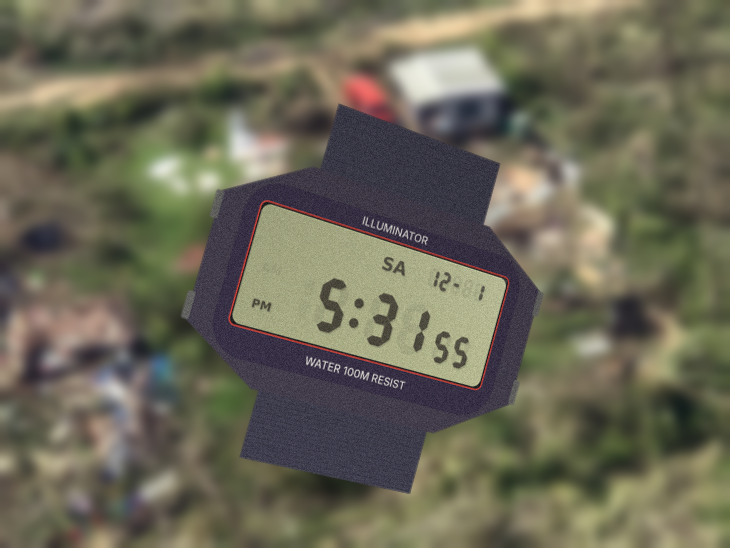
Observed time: 5:31:55
